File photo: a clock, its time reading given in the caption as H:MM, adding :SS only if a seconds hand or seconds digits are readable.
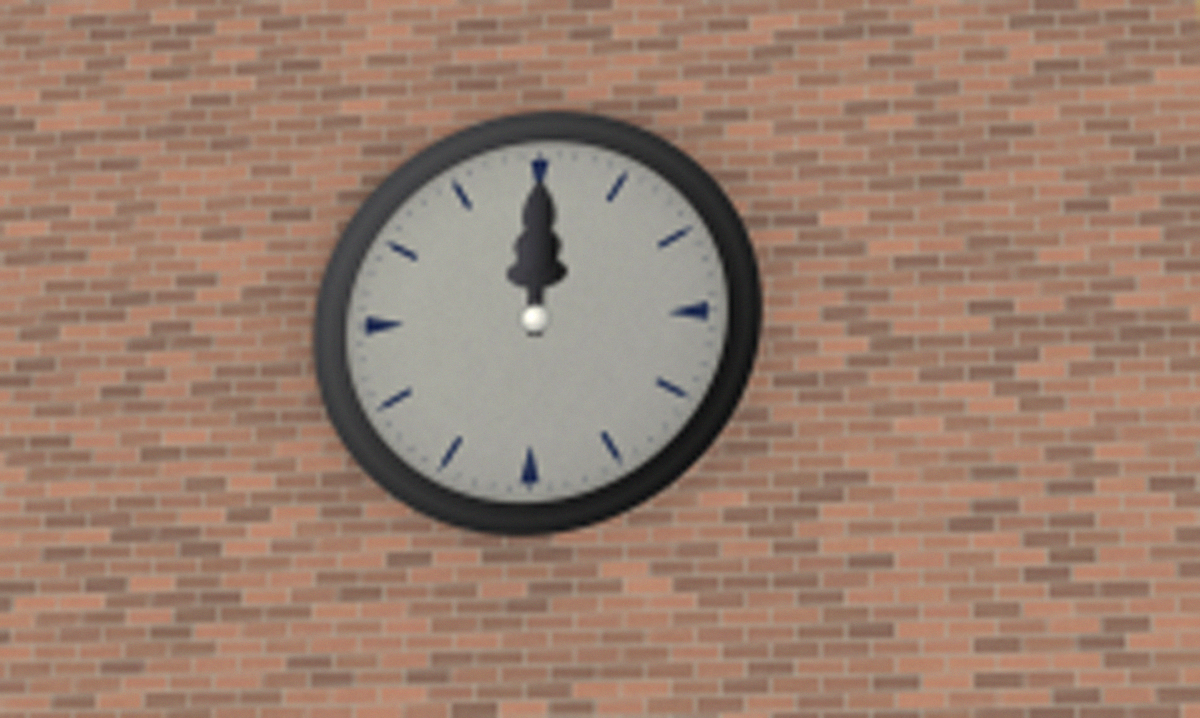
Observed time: 12:00
